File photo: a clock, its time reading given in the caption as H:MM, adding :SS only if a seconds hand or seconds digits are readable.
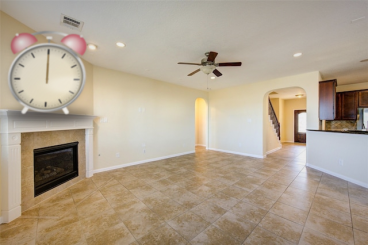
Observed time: 12:00
